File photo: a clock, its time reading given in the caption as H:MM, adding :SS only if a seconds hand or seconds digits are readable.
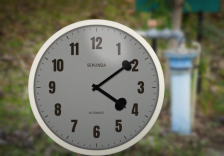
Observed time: 4:09
